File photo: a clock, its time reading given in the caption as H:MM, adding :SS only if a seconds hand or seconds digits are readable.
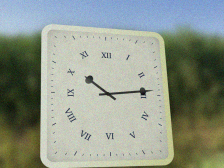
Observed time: 10:14
